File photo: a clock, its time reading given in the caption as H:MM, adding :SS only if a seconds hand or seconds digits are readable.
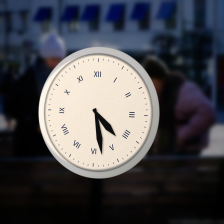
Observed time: 4:28
